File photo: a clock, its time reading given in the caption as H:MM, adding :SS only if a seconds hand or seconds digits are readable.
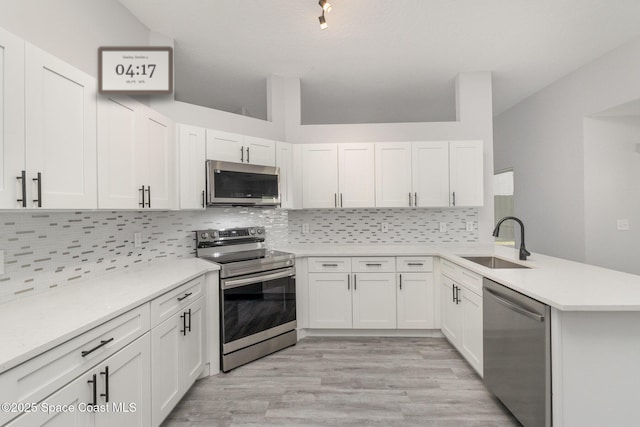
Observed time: 4:17
